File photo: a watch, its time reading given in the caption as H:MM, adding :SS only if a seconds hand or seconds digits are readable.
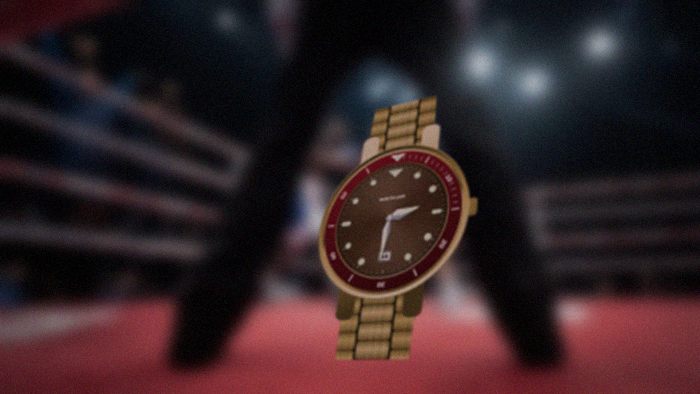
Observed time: 2:31
